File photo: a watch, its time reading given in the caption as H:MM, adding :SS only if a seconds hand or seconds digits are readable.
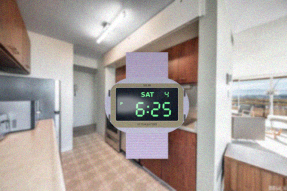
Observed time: 6:25
